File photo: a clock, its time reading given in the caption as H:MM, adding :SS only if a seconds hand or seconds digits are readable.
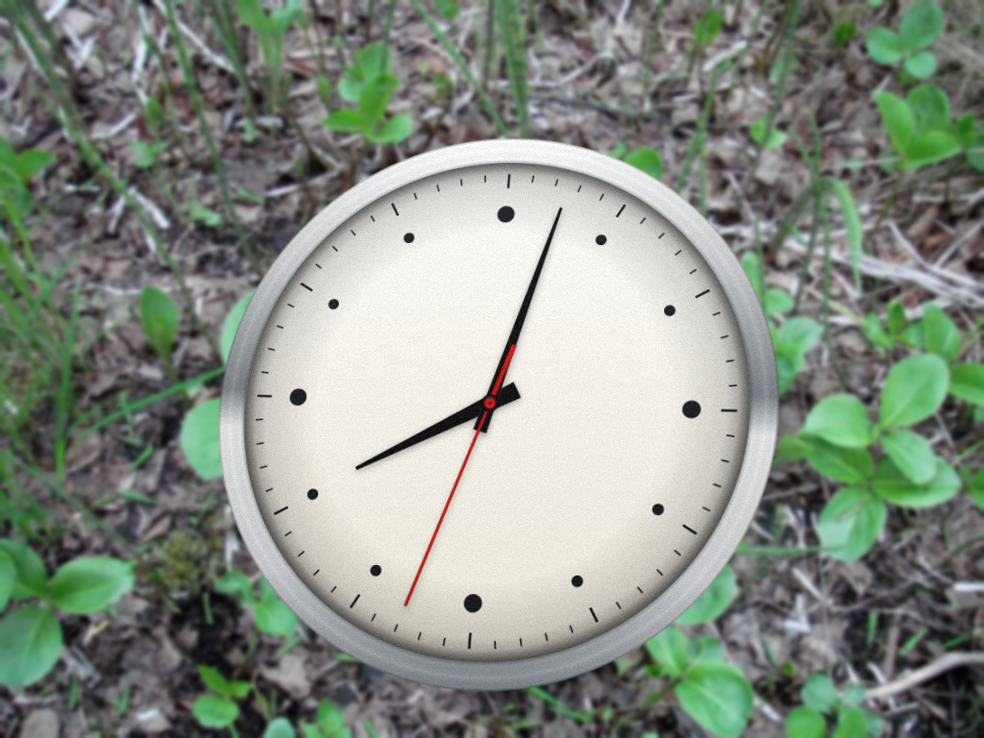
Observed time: 8:02:33
